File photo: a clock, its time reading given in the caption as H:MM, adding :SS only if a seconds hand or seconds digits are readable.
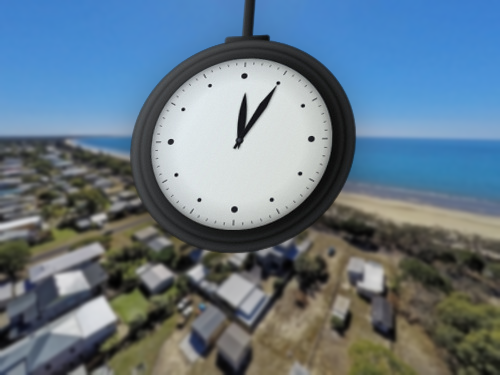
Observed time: 12:05
